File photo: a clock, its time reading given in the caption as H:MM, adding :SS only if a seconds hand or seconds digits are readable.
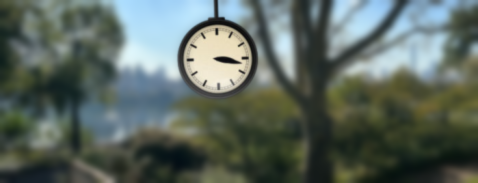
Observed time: 3:17
